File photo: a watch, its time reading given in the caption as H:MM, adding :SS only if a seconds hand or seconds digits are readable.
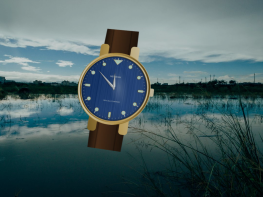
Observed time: 11:52
